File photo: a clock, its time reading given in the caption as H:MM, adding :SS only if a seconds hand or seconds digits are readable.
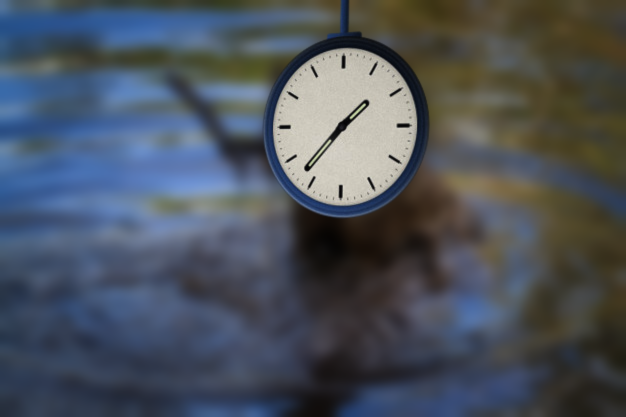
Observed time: 1:37
